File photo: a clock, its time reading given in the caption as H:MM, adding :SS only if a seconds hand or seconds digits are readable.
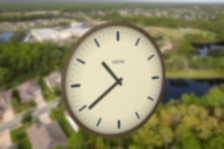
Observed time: 10:39
